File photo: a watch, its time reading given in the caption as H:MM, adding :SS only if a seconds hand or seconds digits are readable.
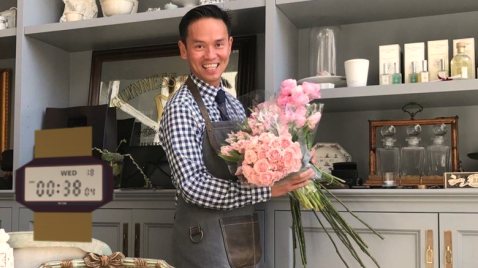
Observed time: 0:38
